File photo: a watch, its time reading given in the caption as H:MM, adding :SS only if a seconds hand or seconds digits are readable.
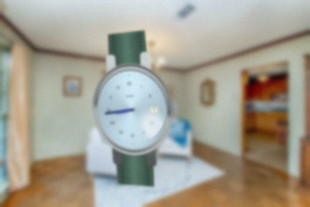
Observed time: 8:44
